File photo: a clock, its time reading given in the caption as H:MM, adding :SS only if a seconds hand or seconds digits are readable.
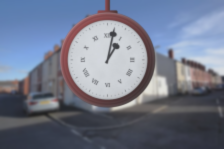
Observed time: 1:02
